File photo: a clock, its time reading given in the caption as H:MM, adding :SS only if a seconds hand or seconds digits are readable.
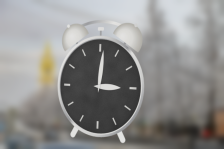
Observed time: 3:01
